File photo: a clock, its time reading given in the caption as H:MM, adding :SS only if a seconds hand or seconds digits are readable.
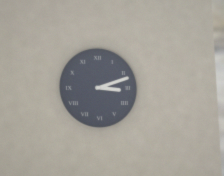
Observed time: 3:12
